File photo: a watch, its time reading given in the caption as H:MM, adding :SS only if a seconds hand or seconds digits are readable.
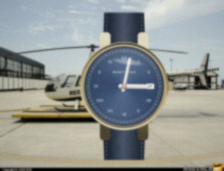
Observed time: 3:02
